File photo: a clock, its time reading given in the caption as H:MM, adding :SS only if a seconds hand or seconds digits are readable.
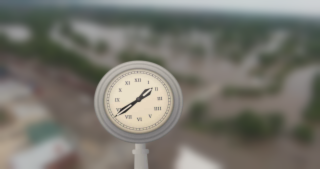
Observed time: 1:39
